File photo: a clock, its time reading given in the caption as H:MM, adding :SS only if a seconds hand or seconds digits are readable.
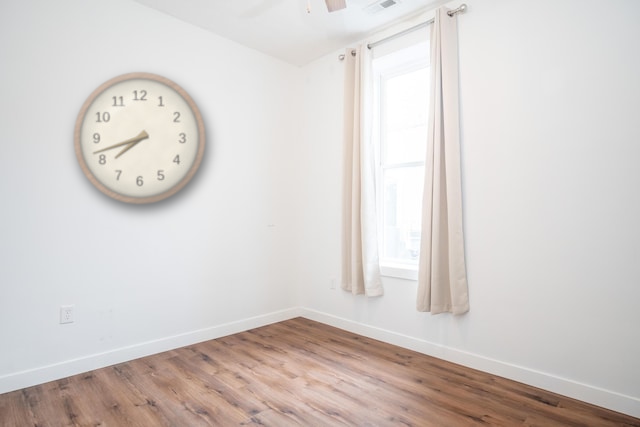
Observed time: 7:42
